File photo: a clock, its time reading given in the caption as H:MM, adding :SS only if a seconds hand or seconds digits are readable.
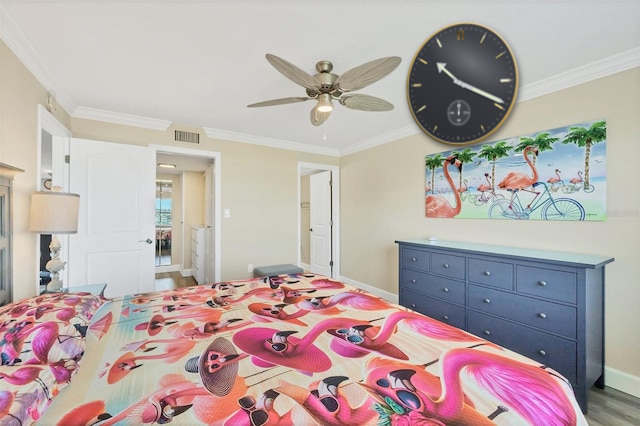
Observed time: 10:19
